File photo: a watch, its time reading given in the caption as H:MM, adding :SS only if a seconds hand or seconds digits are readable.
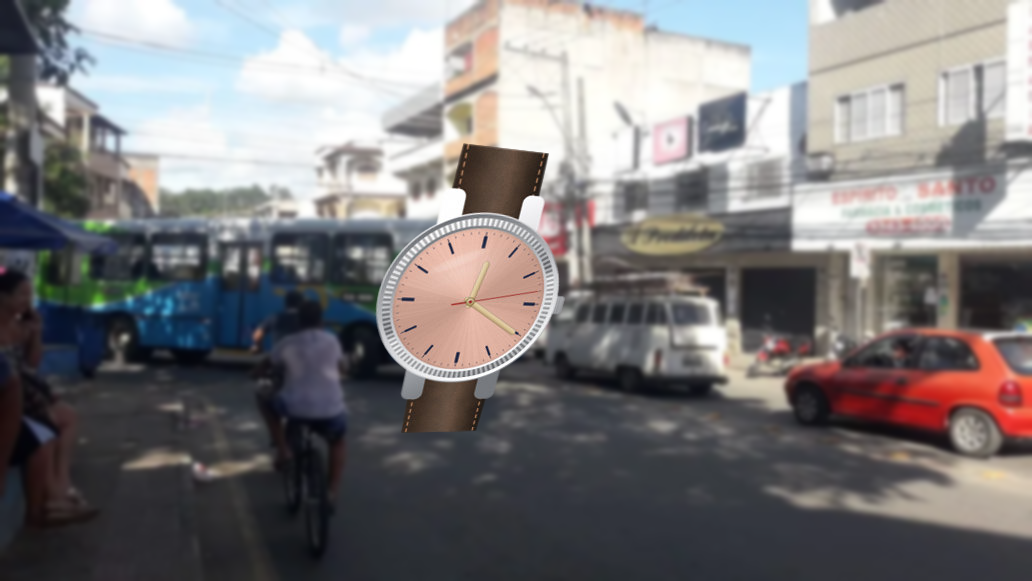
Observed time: 12:20:13
